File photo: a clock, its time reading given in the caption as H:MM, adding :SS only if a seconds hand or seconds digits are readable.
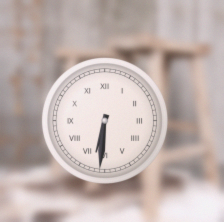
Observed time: 6:31
